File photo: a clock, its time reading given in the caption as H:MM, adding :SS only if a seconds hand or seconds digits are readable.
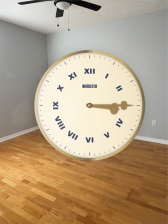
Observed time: 3:15
